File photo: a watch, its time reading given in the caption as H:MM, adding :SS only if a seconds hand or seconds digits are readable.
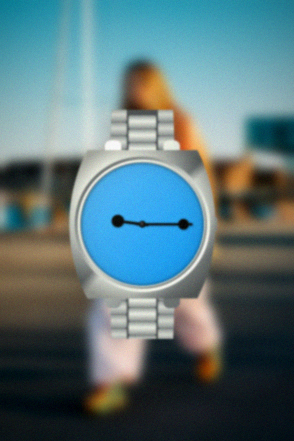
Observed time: 9:15
